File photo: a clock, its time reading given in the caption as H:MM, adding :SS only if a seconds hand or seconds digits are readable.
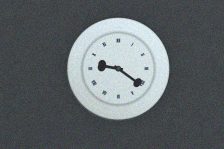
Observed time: 9:21
